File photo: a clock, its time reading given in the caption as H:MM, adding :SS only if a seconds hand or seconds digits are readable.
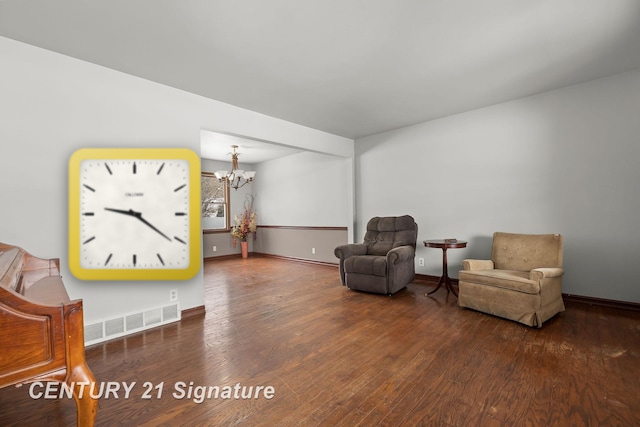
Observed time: 9:21
